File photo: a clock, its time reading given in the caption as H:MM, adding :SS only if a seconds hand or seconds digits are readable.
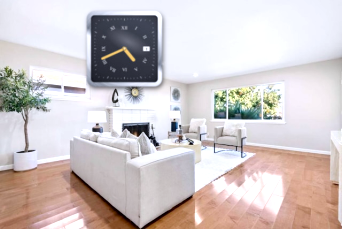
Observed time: 4:41
